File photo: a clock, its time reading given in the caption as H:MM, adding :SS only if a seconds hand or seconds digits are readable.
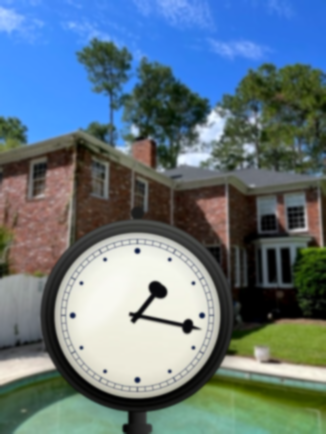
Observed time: 1:17
